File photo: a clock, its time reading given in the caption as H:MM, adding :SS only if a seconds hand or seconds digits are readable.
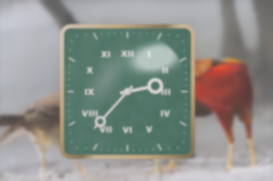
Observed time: 2:37
